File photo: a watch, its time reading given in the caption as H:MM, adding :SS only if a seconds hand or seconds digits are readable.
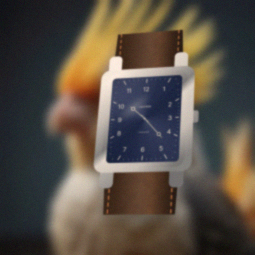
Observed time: 10:23
